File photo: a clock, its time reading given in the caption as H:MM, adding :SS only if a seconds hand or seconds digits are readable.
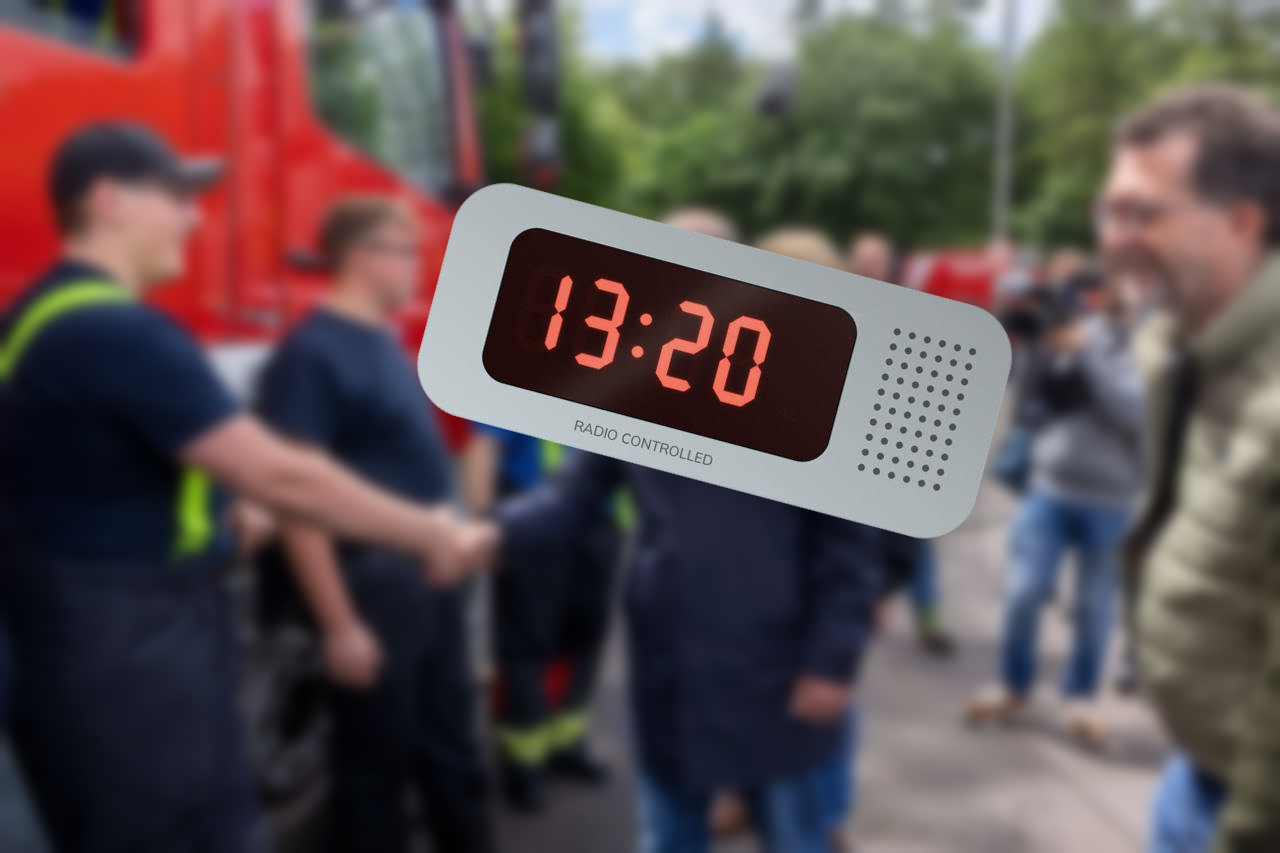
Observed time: 13:20
